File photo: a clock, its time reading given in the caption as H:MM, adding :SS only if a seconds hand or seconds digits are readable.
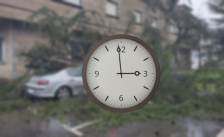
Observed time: 2:59
